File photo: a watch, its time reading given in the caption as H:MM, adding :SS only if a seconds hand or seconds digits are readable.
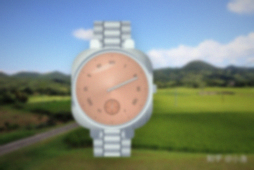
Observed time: 2:11
